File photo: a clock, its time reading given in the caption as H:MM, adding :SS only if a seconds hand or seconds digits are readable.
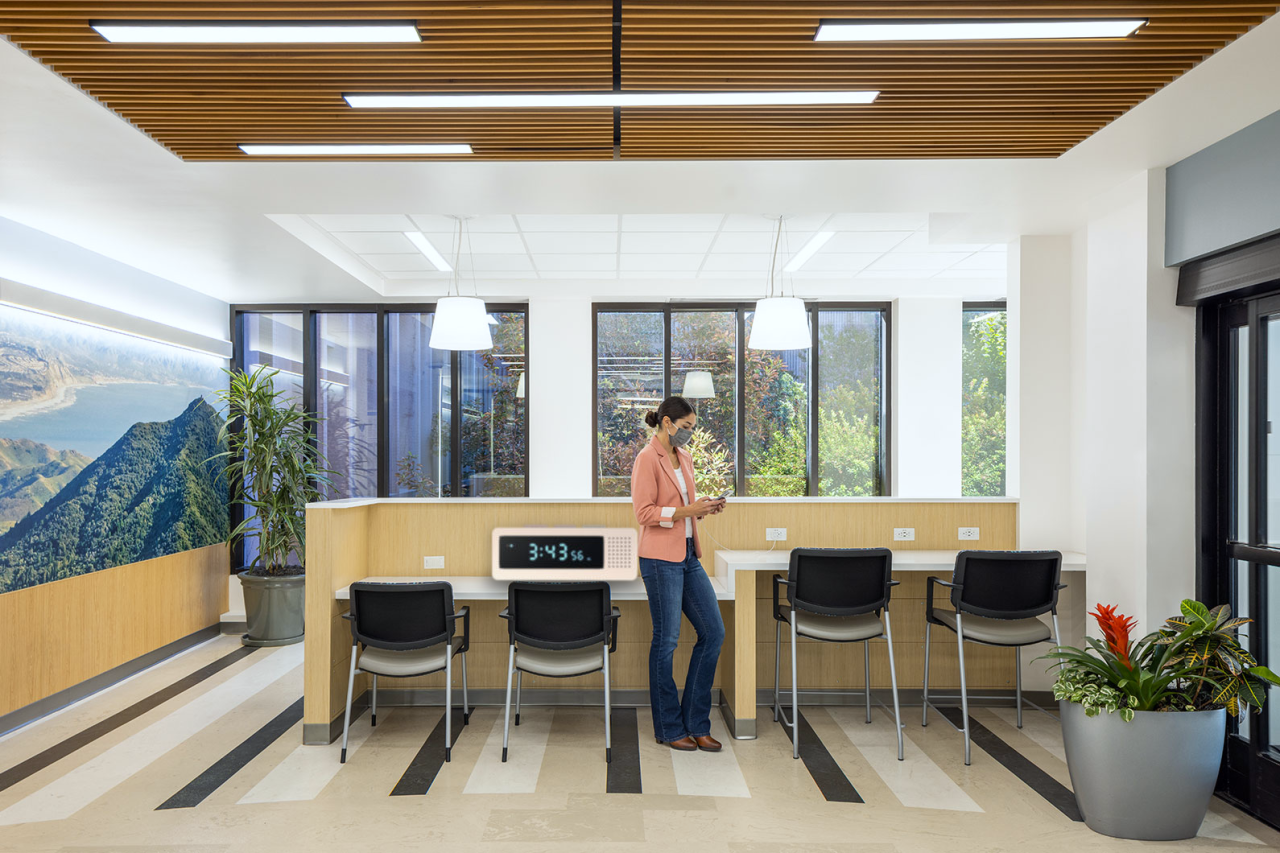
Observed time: 3:43
